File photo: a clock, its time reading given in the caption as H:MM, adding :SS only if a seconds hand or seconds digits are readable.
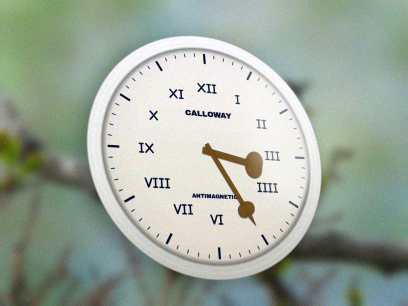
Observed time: 3:25
